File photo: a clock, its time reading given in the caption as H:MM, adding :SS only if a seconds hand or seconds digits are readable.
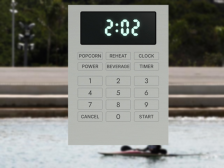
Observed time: 2:02
